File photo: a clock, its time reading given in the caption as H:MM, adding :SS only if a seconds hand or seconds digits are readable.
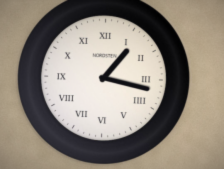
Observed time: 1:17
